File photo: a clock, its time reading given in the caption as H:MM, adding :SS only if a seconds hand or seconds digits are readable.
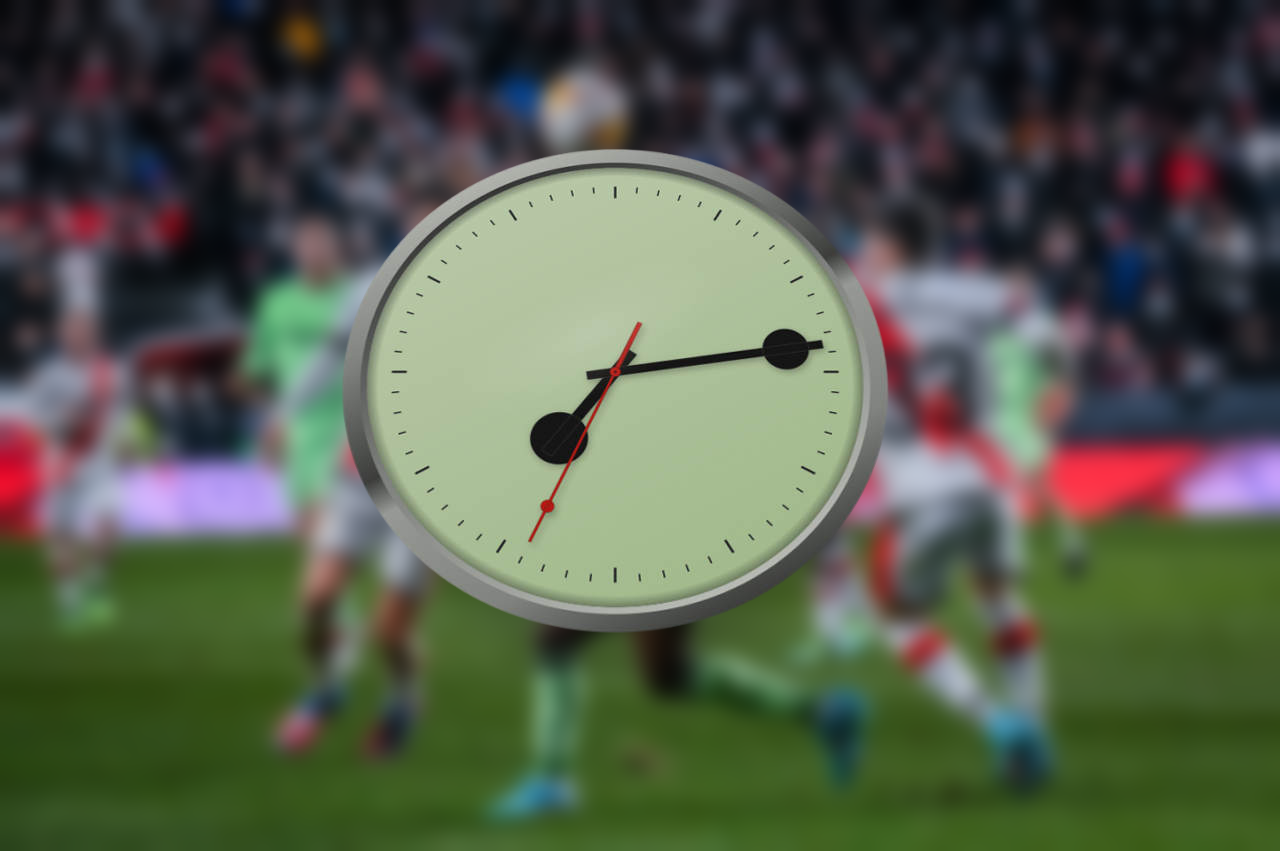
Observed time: 7:13:34
